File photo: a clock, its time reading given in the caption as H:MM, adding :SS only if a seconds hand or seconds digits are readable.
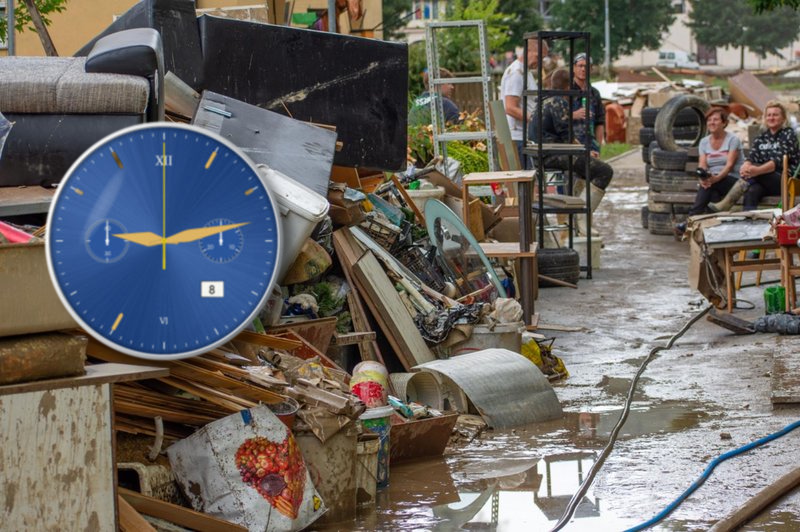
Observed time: 9:13
